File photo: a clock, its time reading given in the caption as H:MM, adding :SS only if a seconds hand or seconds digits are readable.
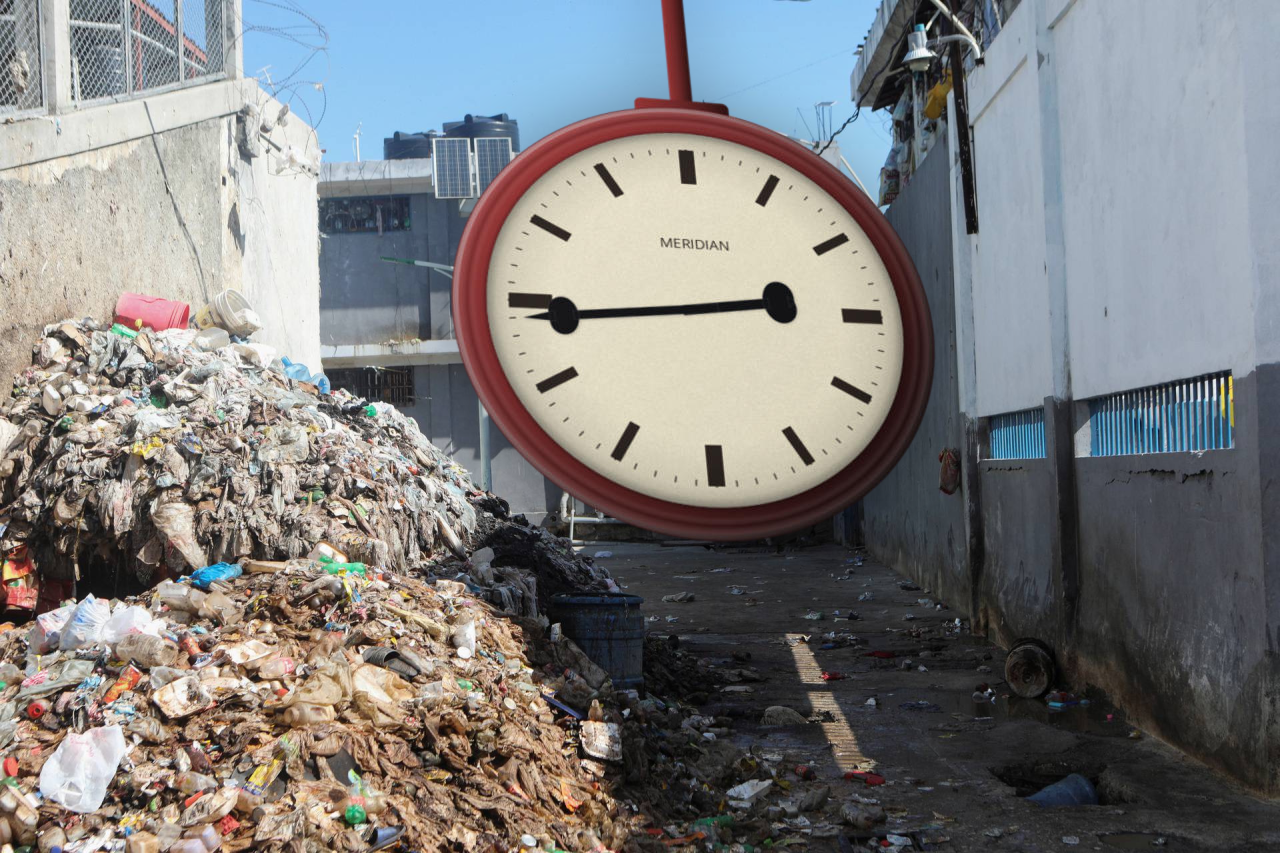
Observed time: 2:44
